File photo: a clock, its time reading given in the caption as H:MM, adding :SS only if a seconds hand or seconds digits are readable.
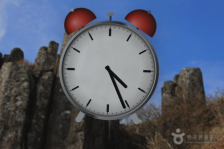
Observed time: 4:26
